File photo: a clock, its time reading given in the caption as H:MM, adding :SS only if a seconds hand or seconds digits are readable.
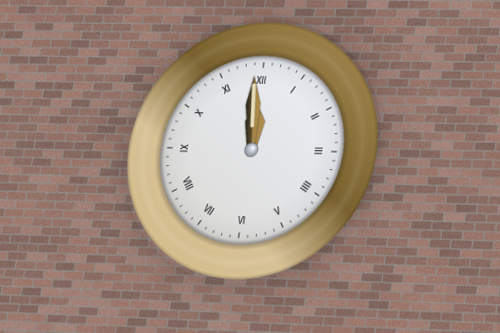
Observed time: 11:59
